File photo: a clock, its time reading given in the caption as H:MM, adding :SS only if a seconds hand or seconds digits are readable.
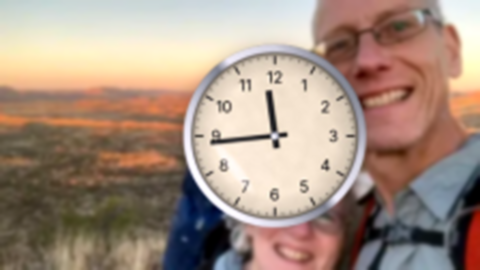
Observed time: 11:44
